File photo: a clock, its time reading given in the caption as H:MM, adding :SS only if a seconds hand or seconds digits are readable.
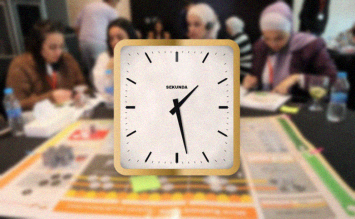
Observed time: 1:28
